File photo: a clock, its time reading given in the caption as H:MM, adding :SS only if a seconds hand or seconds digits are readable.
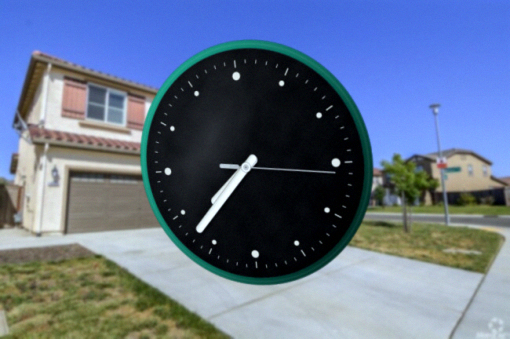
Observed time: 7:37:16
